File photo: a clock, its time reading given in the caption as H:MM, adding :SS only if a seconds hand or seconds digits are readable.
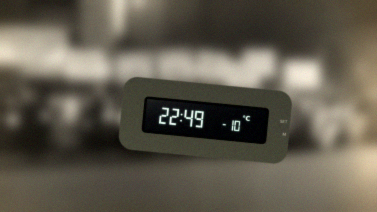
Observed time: 22:49
